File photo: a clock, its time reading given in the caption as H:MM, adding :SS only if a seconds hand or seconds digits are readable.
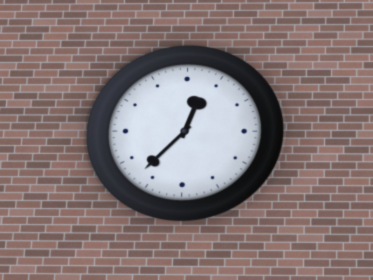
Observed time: 12:37
